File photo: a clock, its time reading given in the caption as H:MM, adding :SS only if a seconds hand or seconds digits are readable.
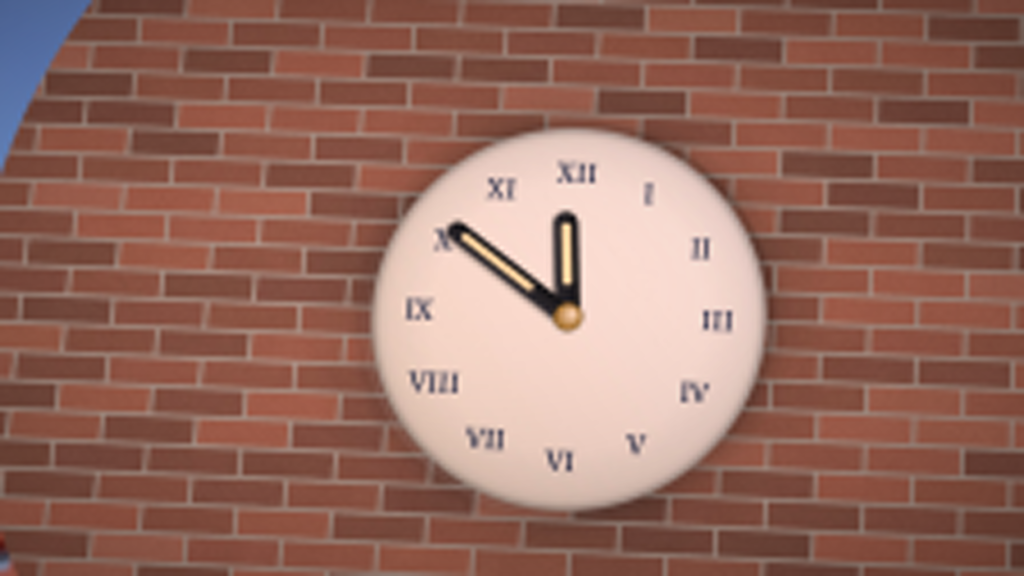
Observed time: 11:51
